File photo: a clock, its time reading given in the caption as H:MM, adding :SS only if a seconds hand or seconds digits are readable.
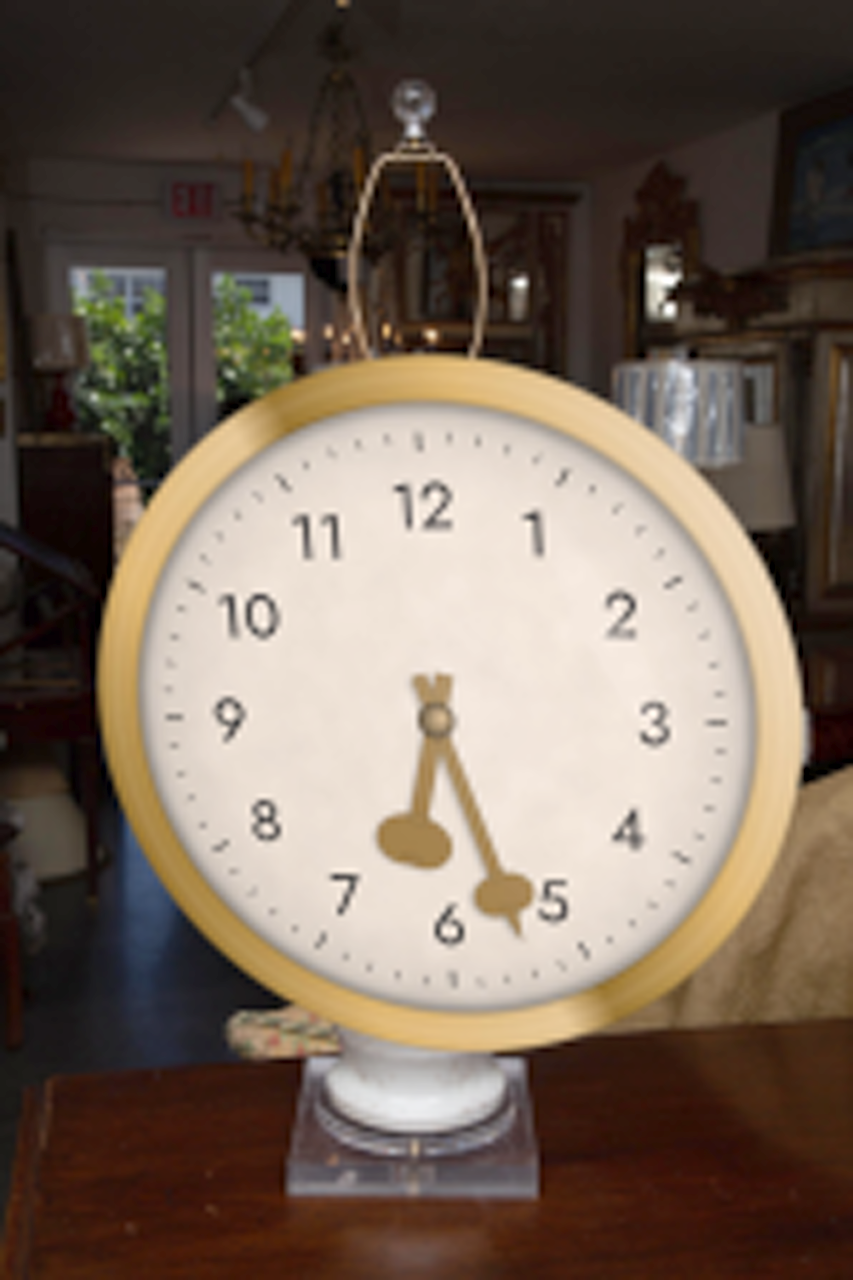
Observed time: 6:27
